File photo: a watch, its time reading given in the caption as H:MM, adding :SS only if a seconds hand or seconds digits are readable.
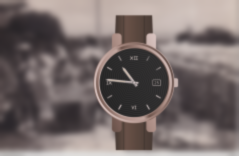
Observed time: 10:46
